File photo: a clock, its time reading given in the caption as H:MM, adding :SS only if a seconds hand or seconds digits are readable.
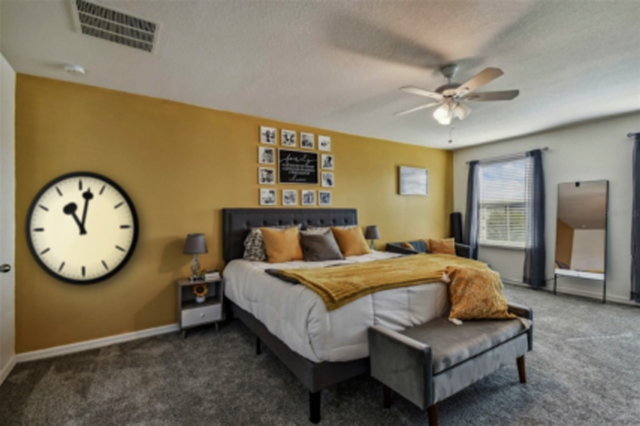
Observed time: 11:02
